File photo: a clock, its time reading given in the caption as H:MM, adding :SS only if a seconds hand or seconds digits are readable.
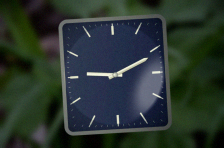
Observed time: 9:11
